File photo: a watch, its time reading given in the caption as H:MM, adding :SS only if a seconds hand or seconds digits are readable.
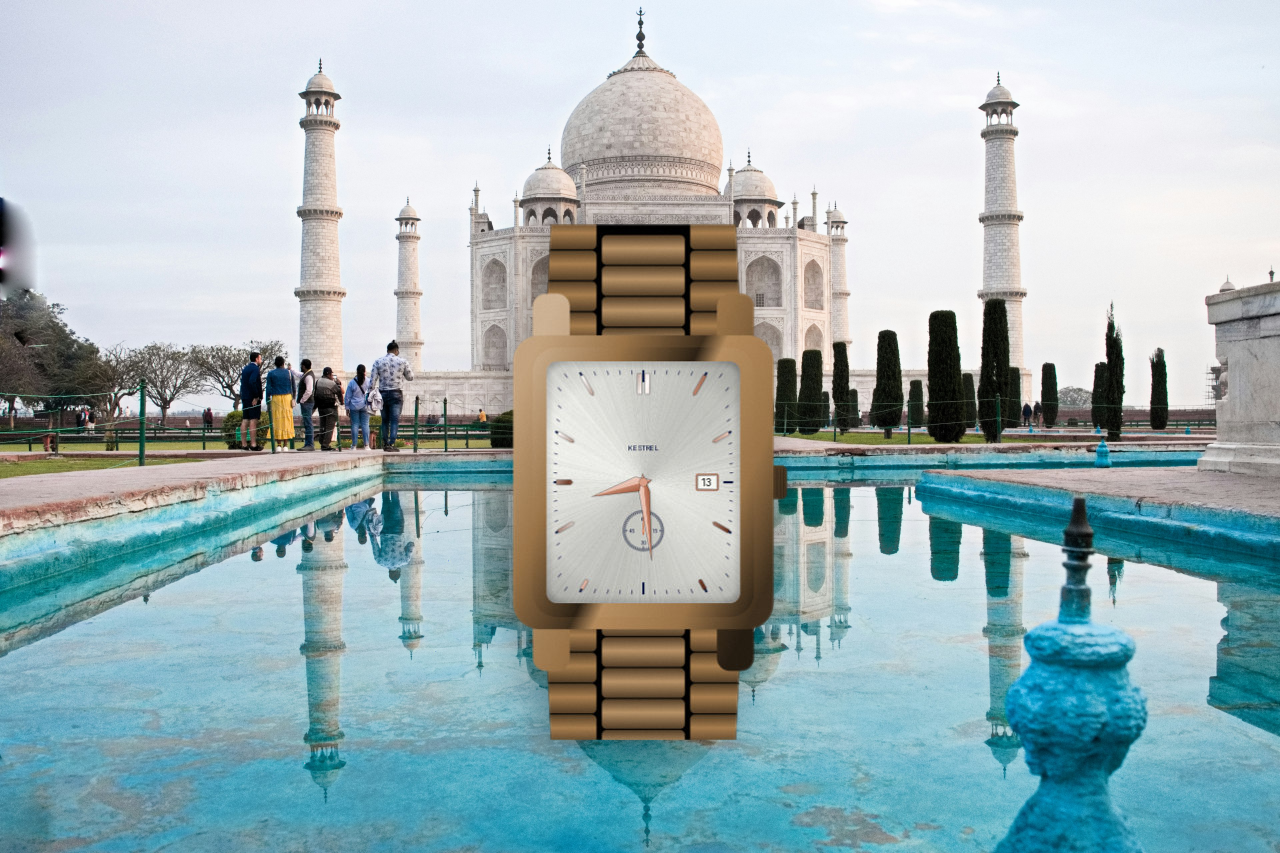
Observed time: 8:29
